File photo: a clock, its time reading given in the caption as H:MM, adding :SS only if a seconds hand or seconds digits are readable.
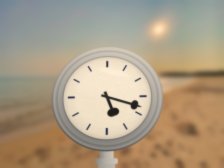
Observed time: 5:18
